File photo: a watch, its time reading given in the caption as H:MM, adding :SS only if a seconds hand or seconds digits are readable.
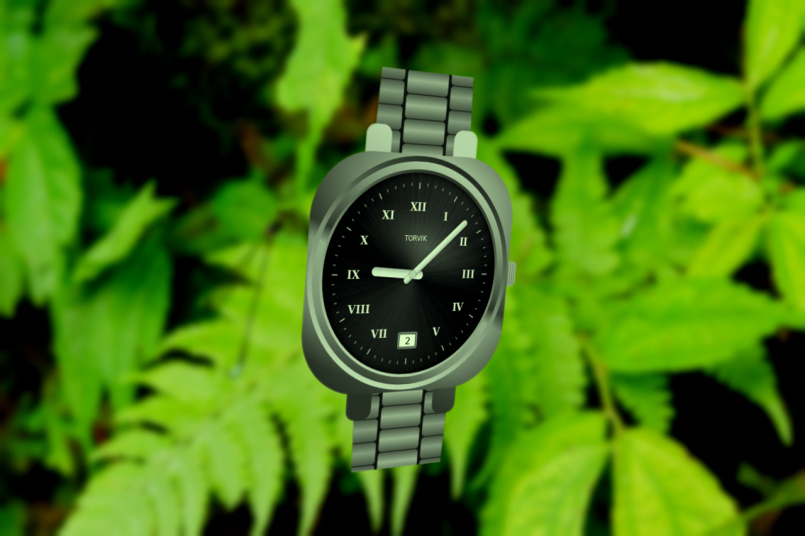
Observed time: 9:08
